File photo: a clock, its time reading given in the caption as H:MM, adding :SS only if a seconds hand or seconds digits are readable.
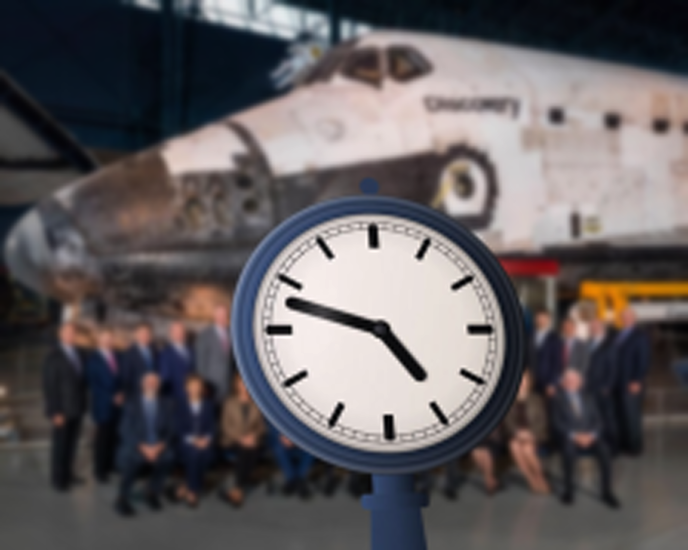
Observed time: 4:48
